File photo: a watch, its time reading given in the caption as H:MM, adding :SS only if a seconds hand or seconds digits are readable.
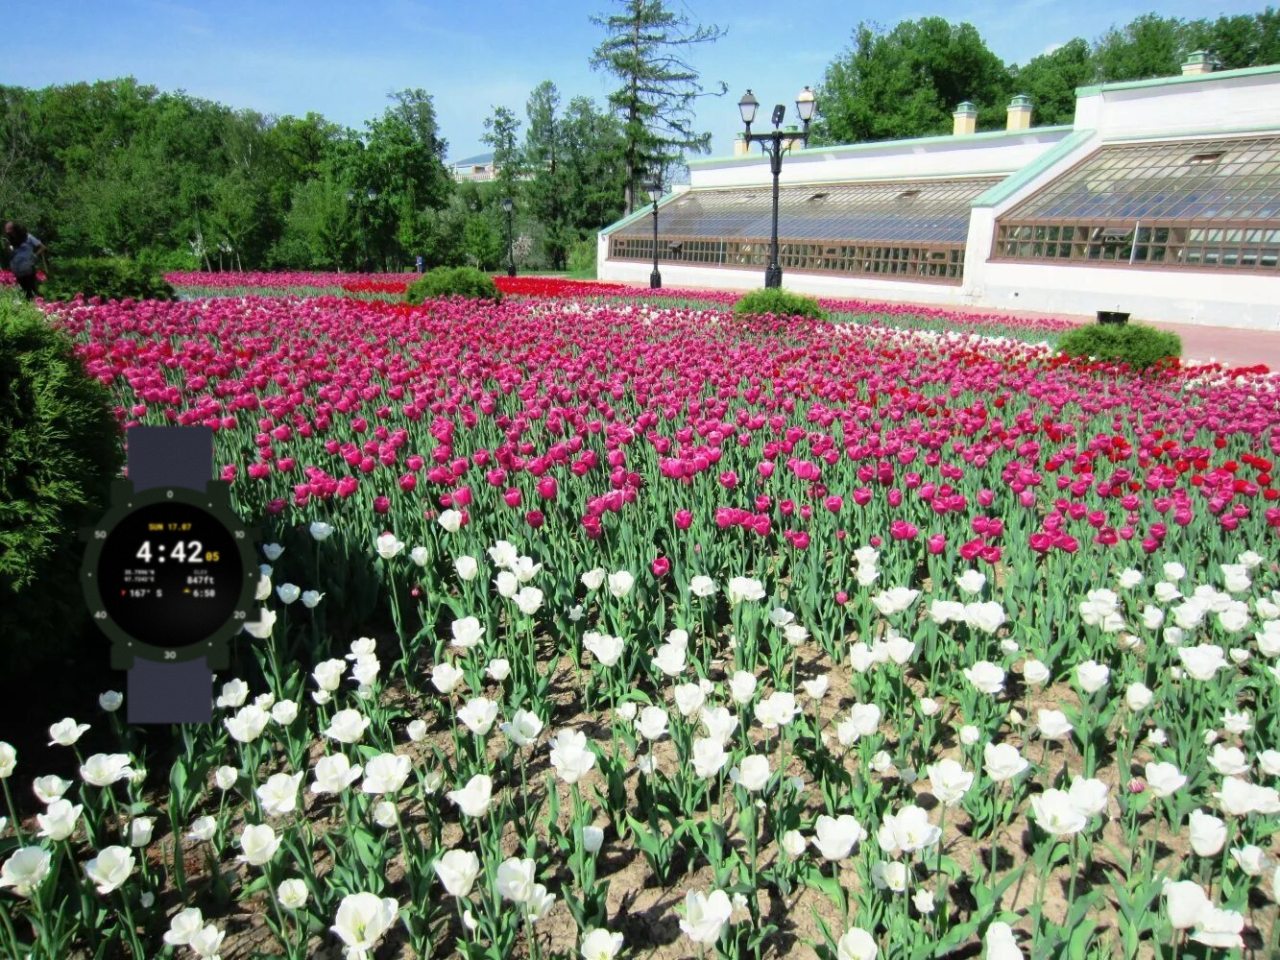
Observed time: 4:42:05
